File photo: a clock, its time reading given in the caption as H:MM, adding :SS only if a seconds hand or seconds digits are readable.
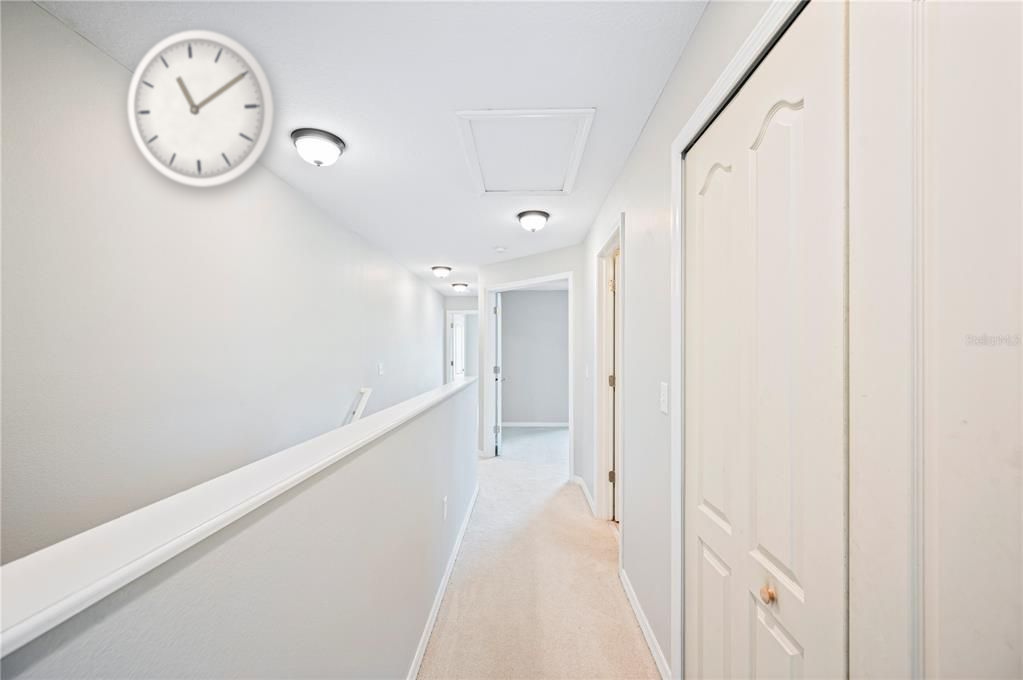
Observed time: 11:10
